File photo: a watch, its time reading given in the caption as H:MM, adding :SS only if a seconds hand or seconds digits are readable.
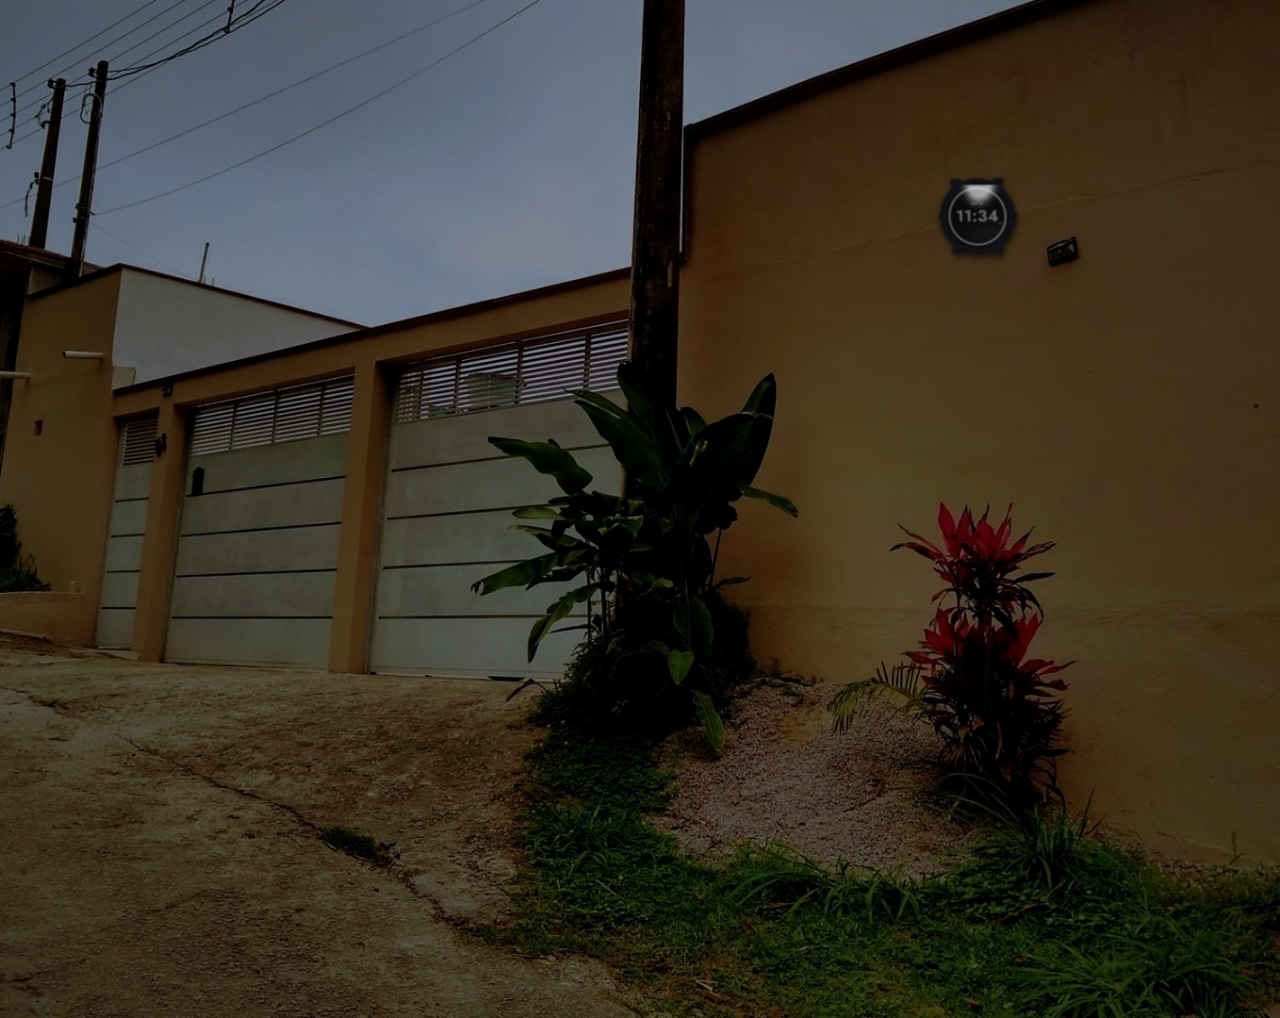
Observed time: 11:34
